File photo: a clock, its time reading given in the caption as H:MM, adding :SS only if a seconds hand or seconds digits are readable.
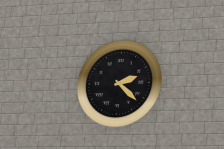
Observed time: 2:22
